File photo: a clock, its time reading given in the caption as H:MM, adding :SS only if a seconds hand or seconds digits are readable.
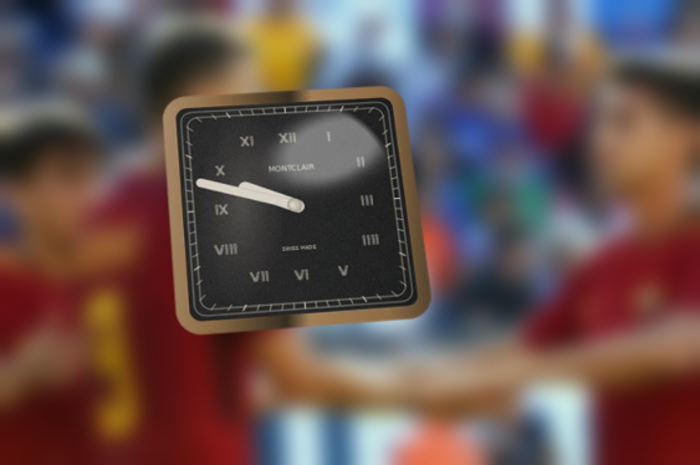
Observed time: 9:48
